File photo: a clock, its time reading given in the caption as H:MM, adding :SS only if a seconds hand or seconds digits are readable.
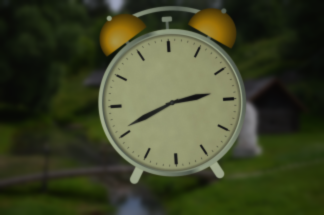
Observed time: 2:41
